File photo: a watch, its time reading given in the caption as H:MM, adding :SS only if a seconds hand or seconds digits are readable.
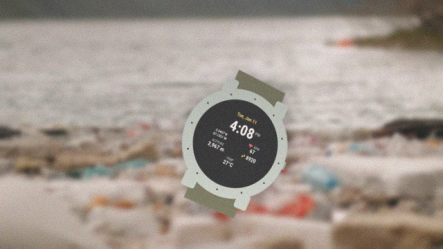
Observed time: 4:08
